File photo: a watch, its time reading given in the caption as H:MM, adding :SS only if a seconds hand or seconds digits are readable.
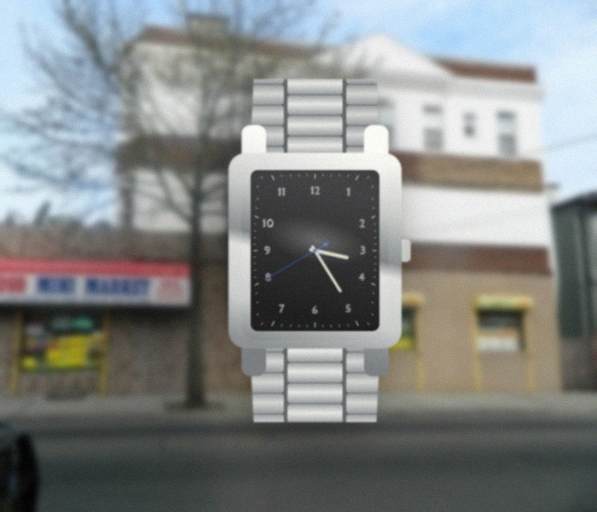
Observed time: 3:24:40
